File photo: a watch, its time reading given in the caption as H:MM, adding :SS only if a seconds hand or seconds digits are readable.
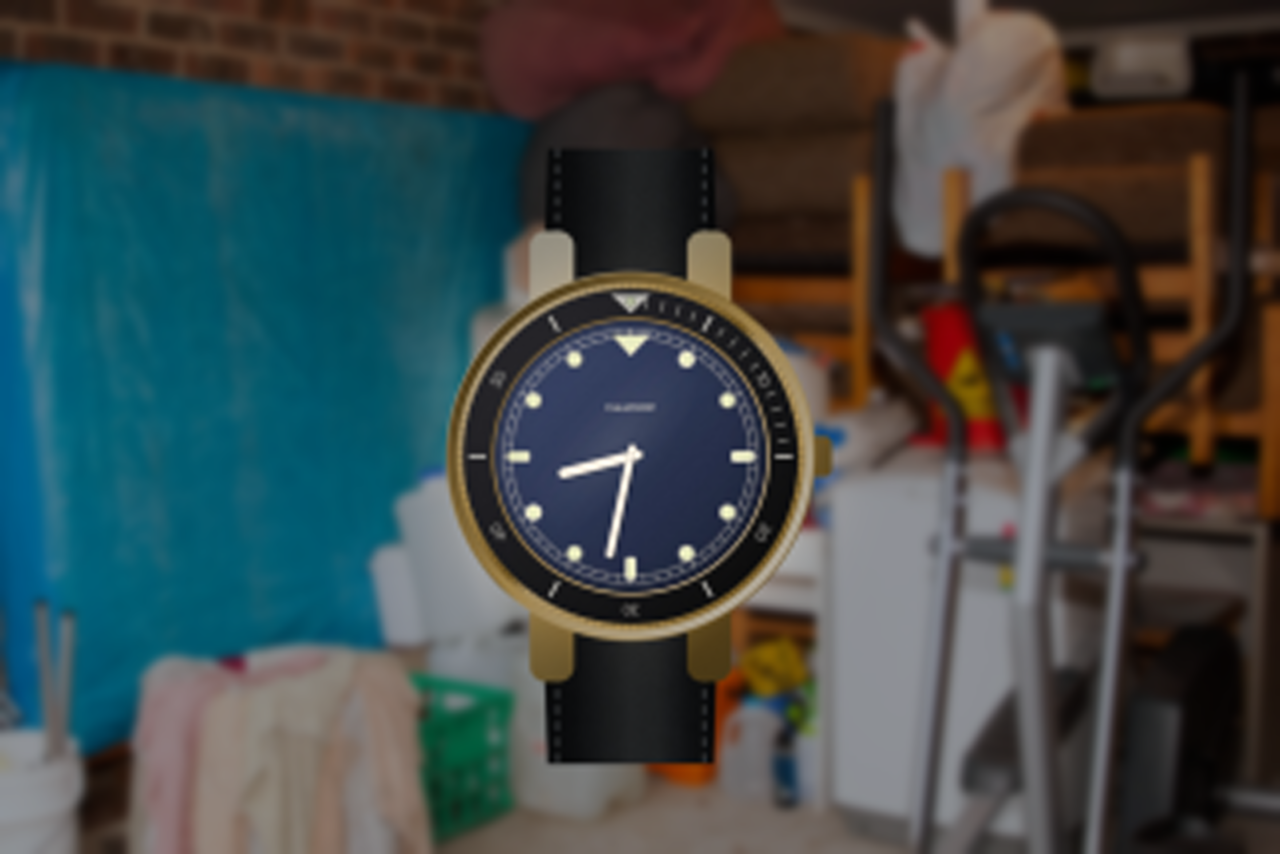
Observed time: 8:32
